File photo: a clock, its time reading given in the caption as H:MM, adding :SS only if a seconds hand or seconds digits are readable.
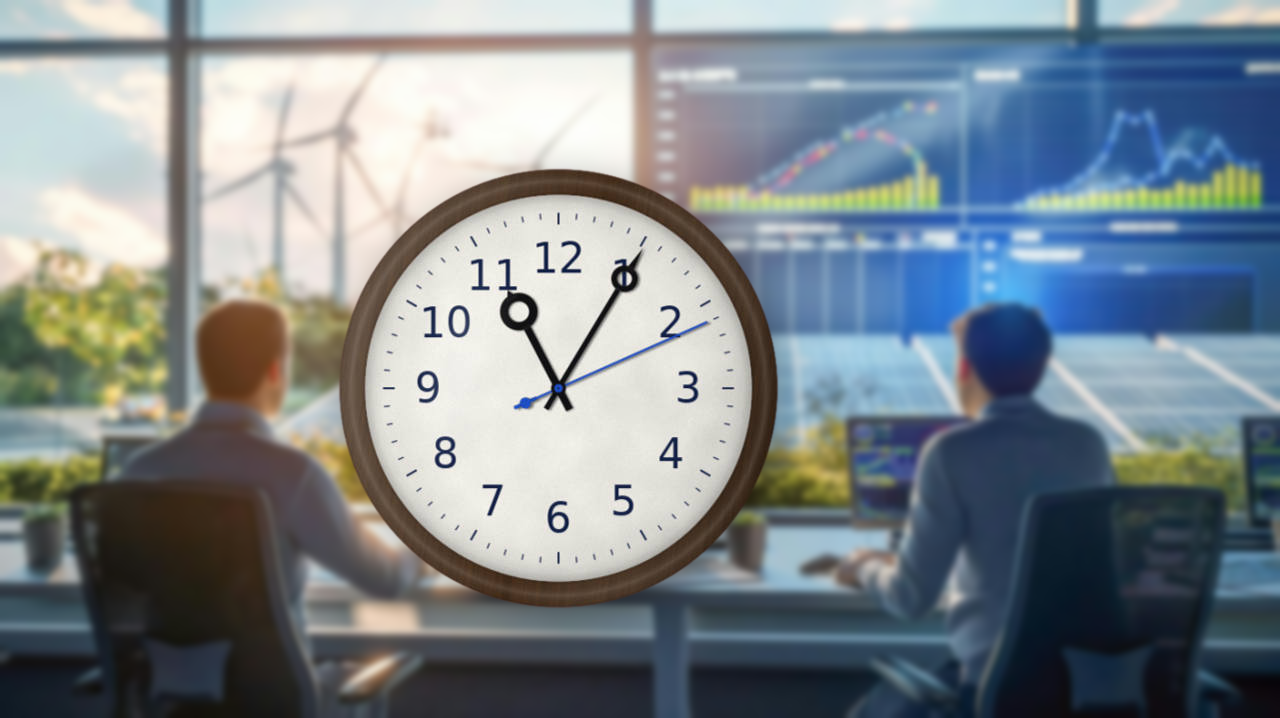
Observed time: 11:05:11
